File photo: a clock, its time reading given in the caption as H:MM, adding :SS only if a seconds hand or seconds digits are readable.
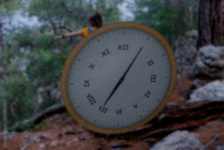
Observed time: 7:05
